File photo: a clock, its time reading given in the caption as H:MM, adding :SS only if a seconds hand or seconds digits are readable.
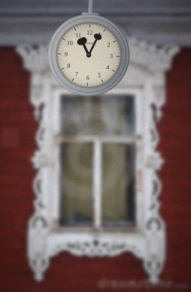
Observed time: 11:04
